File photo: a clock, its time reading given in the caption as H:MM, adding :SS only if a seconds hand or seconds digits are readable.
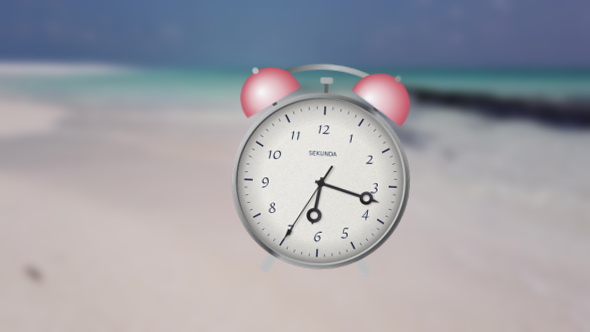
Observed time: 6:17:35
